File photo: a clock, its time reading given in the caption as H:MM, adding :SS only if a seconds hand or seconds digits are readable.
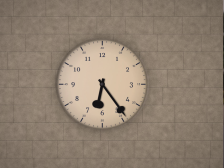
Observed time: 6:24
